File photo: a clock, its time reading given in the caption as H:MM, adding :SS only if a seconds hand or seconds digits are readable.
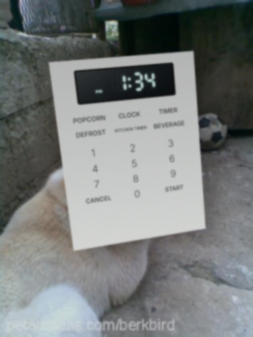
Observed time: 1:34
